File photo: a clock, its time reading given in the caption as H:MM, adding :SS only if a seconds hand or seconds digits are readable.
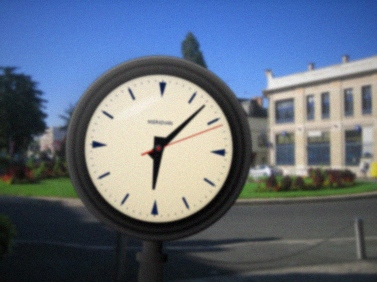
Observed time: 6:07:11
